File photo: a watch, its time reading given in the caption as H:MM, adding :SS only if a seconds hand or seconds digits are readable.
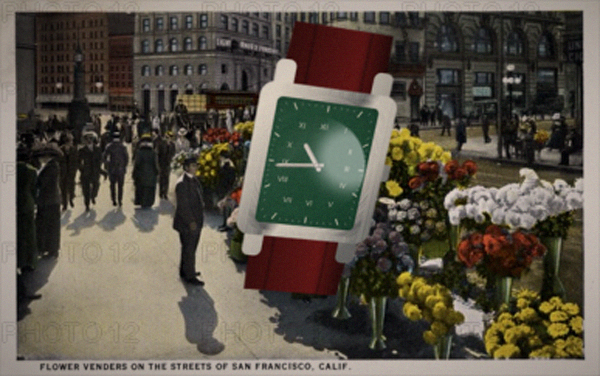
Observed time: 10:44
